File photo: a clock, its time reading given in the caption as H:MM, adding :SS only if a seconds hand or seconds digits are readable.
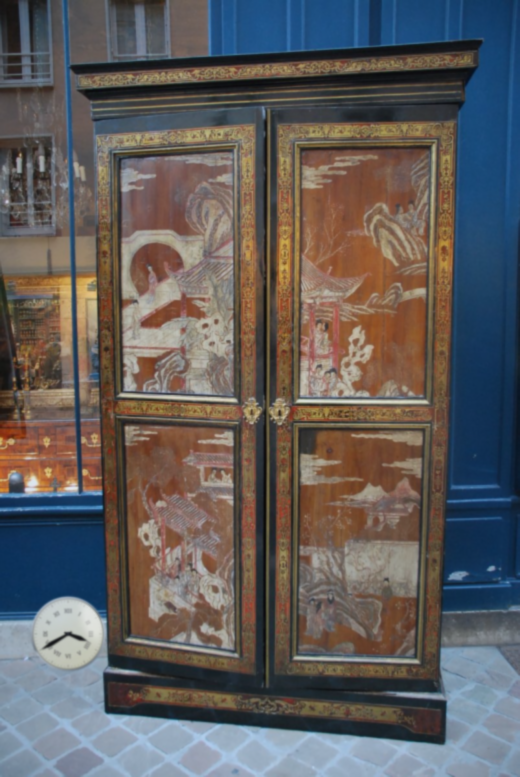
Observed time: 3:40
